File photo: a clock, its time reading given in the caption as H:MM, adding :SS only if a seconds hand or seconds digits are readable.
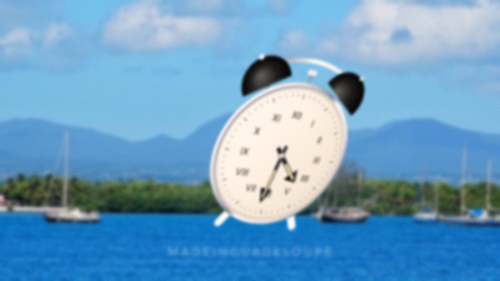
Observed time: 4:31
